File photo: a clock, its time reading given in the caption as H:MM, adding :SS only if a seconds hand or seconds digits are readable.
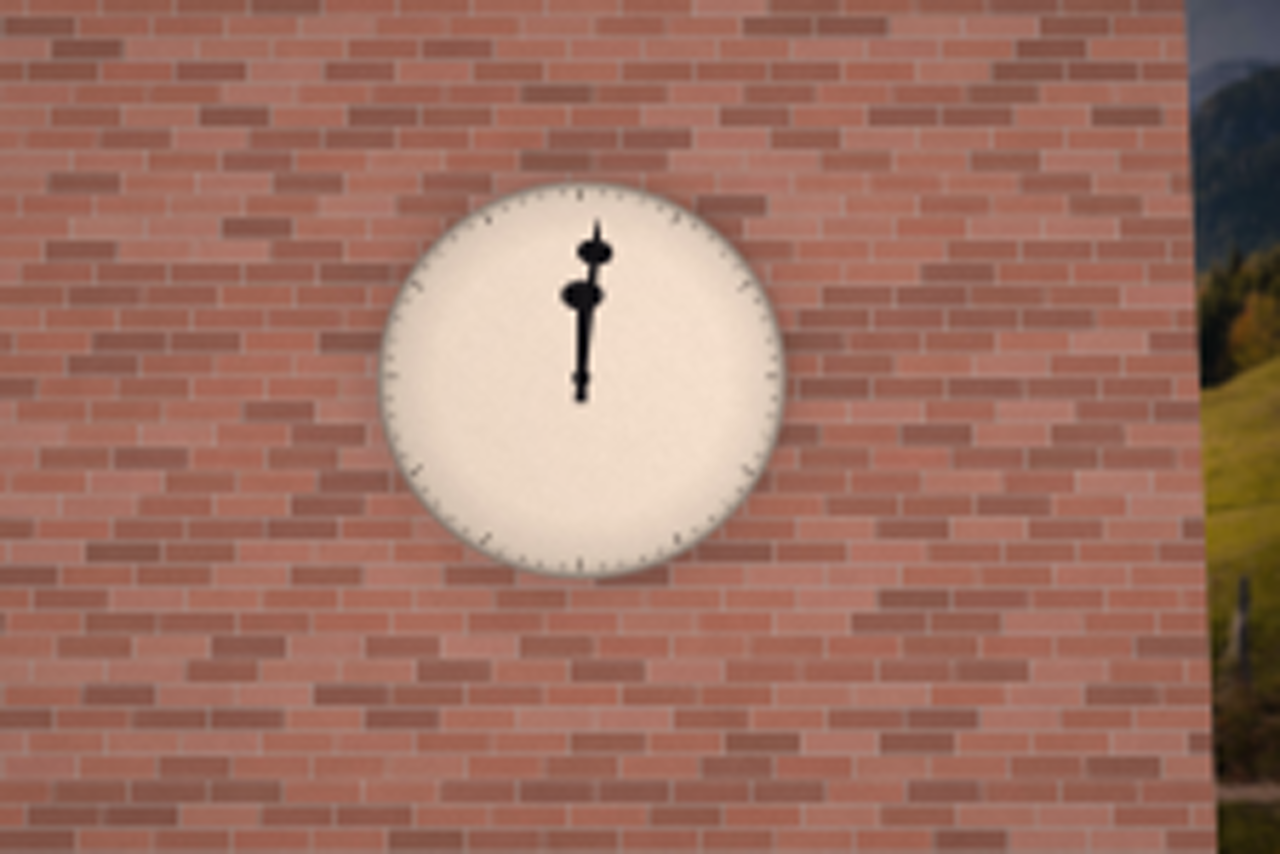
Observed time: 12:01
